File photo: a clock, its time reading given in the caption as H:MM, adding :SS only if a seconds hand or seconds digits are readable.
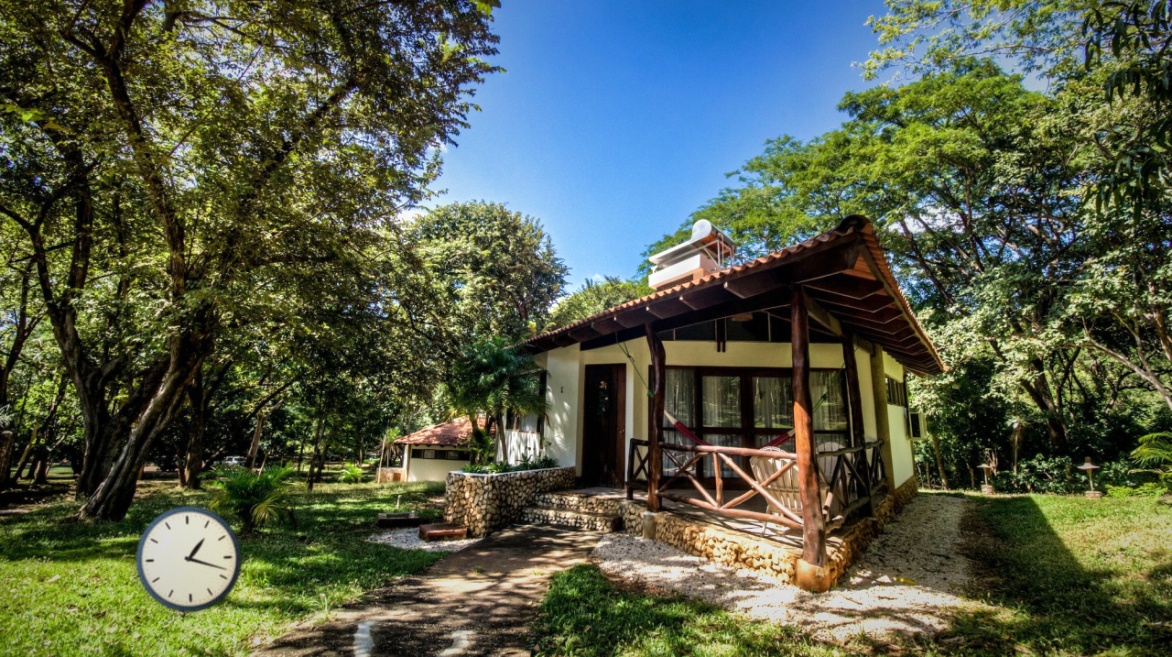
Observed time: 1:18
